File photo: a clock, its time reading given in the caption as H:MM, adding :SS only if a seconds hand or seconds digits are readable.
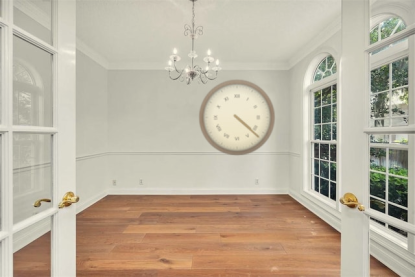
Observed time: 4:22
